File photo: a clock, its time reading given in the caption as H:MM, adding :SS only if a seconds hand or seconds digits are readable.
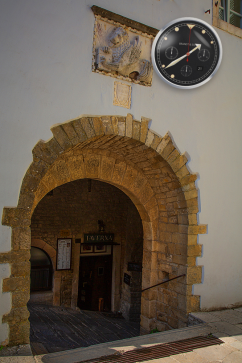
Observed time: 1:39
